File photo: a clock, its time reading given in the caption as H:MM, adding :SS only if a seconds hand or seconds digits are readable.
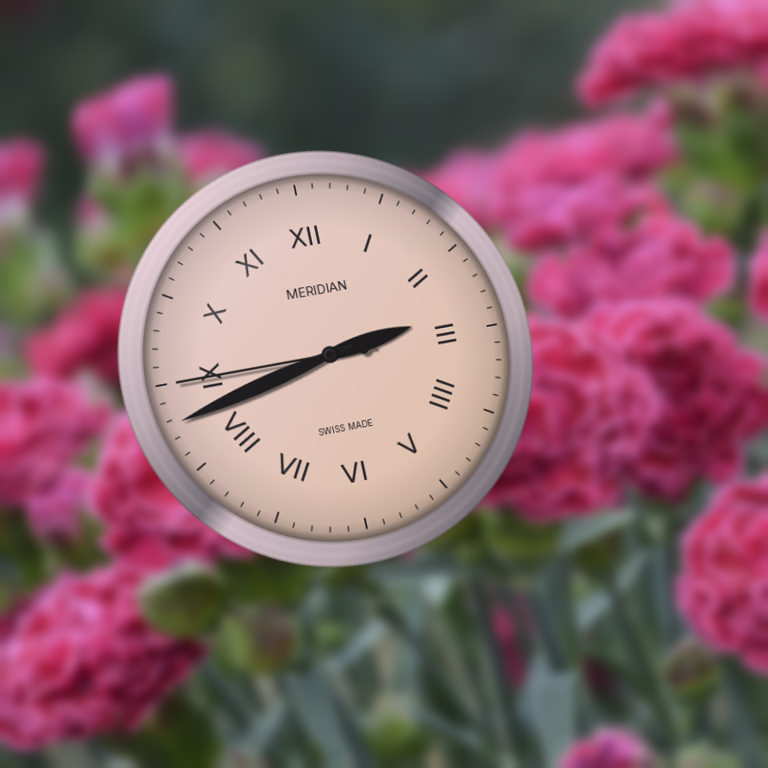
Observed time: 2:42:45
